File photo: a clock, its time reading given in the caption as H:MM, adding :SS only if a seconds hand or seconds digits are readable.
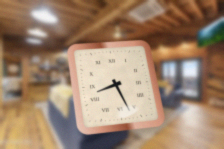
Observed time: 8:27
